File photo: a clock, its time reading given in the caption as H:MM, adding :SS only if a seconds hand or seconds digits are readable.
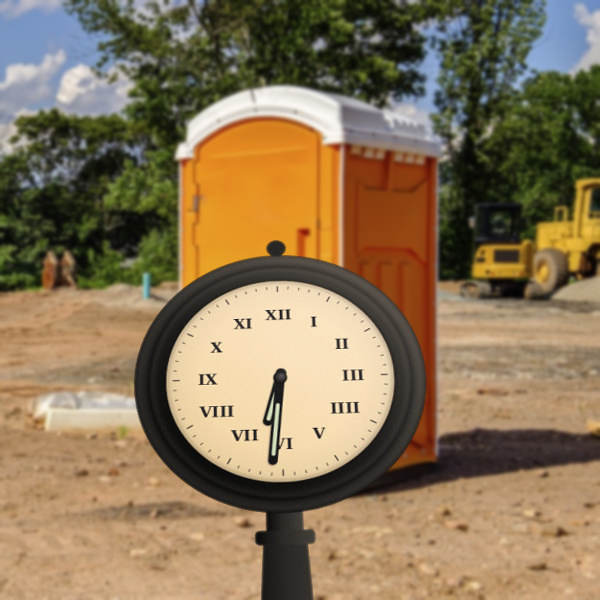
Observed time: 6:31
